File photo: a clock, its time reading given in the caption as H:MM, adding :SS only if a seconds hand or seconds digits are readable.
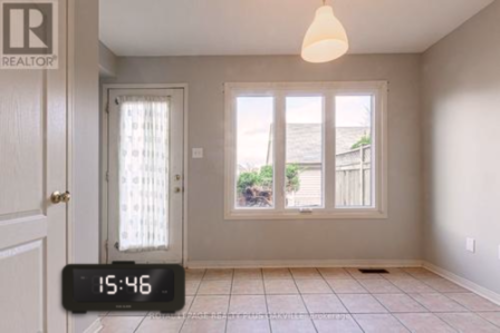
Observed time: 15:46
